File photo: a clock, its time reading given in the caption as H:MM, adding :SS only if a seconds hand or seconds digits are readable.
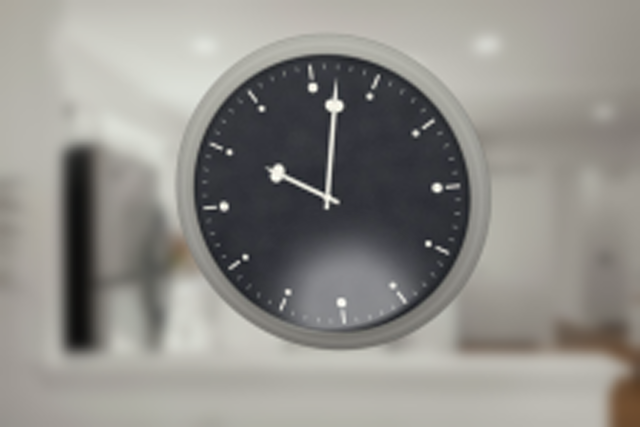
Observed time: 10:02
